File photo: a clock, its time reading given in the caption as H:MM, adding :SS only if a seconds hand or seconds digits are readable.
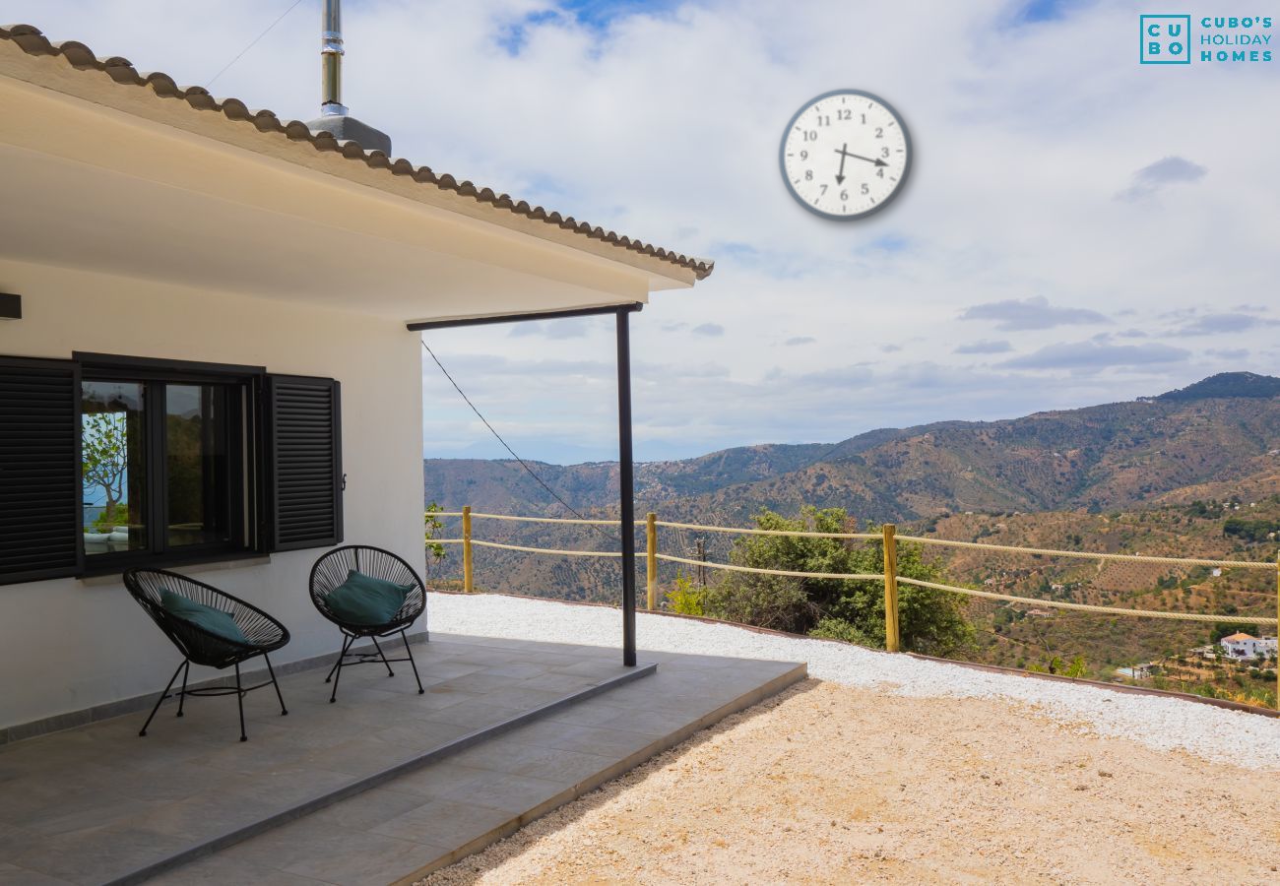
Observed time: 6:18
